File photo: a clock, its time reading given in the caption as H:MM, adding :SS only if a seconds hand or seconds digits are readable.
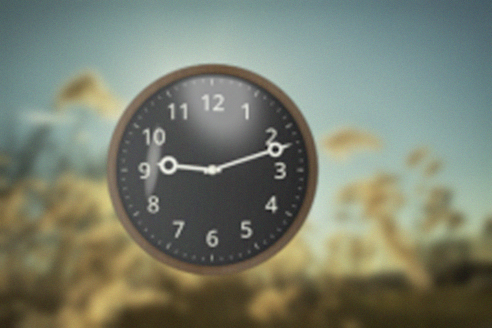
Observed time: 9:12
